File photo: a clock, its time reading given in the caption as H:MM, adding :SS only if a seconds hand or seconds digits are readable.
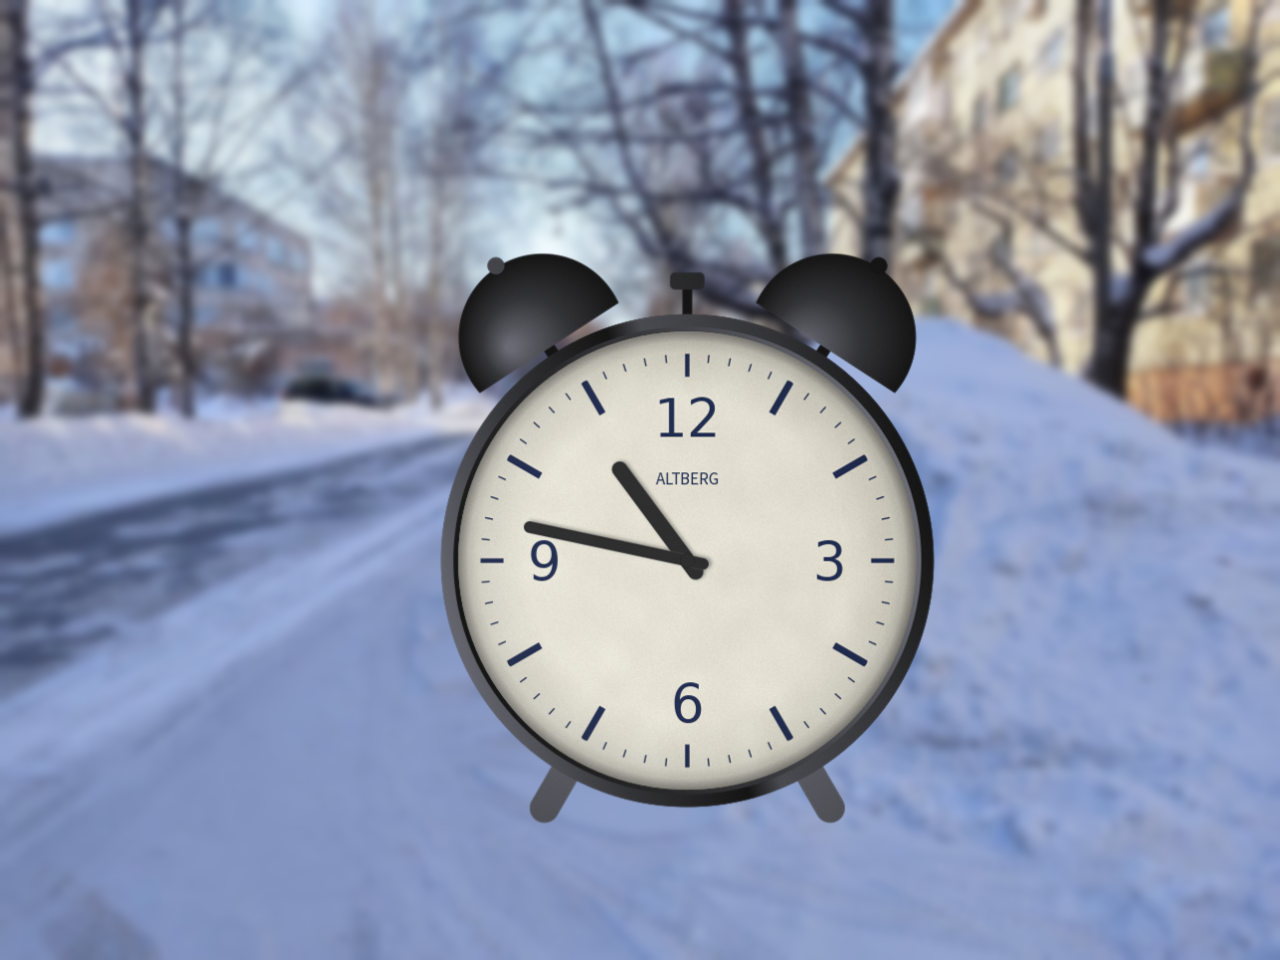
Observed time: 10:47
